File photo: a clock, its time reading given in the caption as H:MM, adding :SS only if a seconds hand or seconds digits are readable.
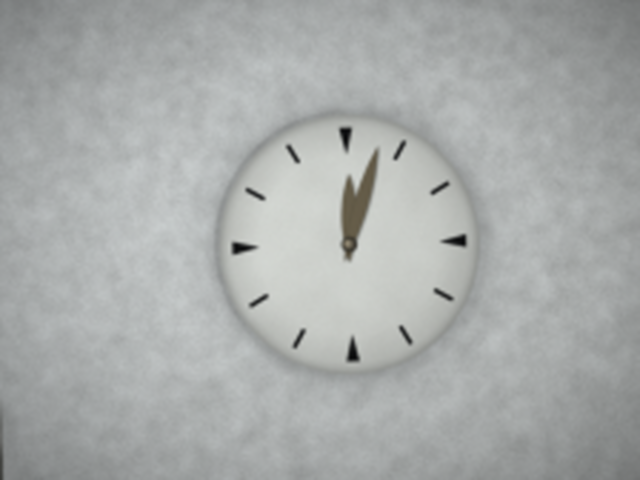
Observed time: 12:03
